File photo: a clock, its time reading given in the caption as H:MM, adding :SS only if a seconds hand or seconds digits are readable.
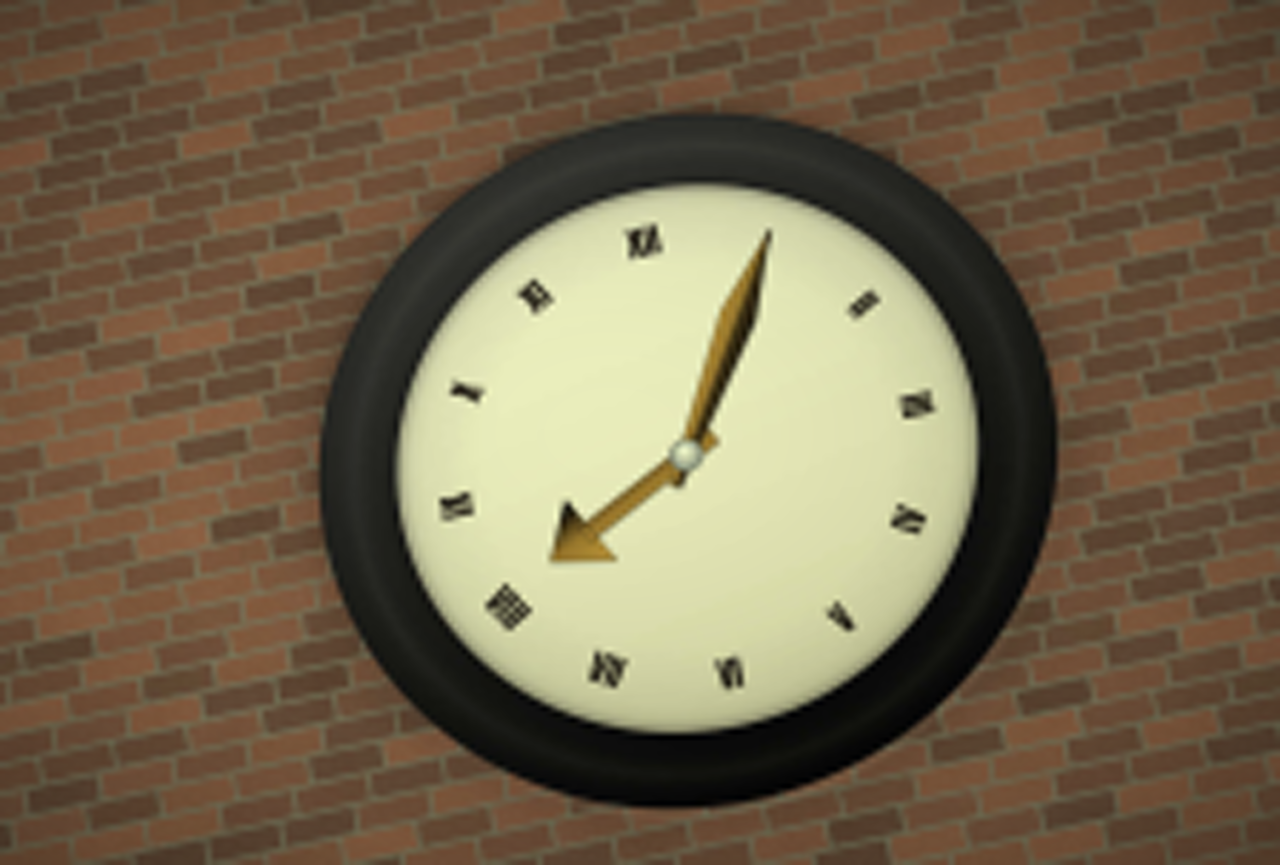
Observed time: 8:05
